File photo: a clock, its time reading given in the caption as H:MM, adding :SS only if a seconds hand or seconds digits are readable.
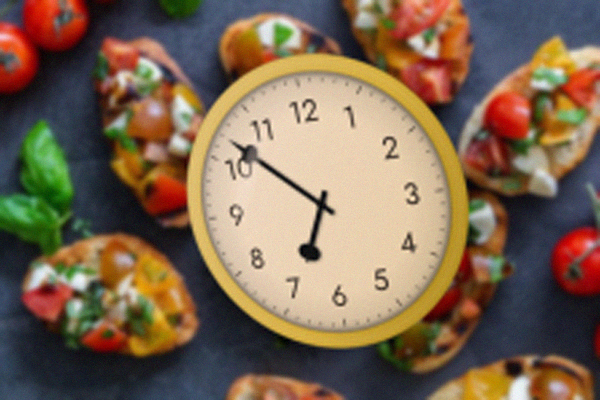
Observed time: 6:52
